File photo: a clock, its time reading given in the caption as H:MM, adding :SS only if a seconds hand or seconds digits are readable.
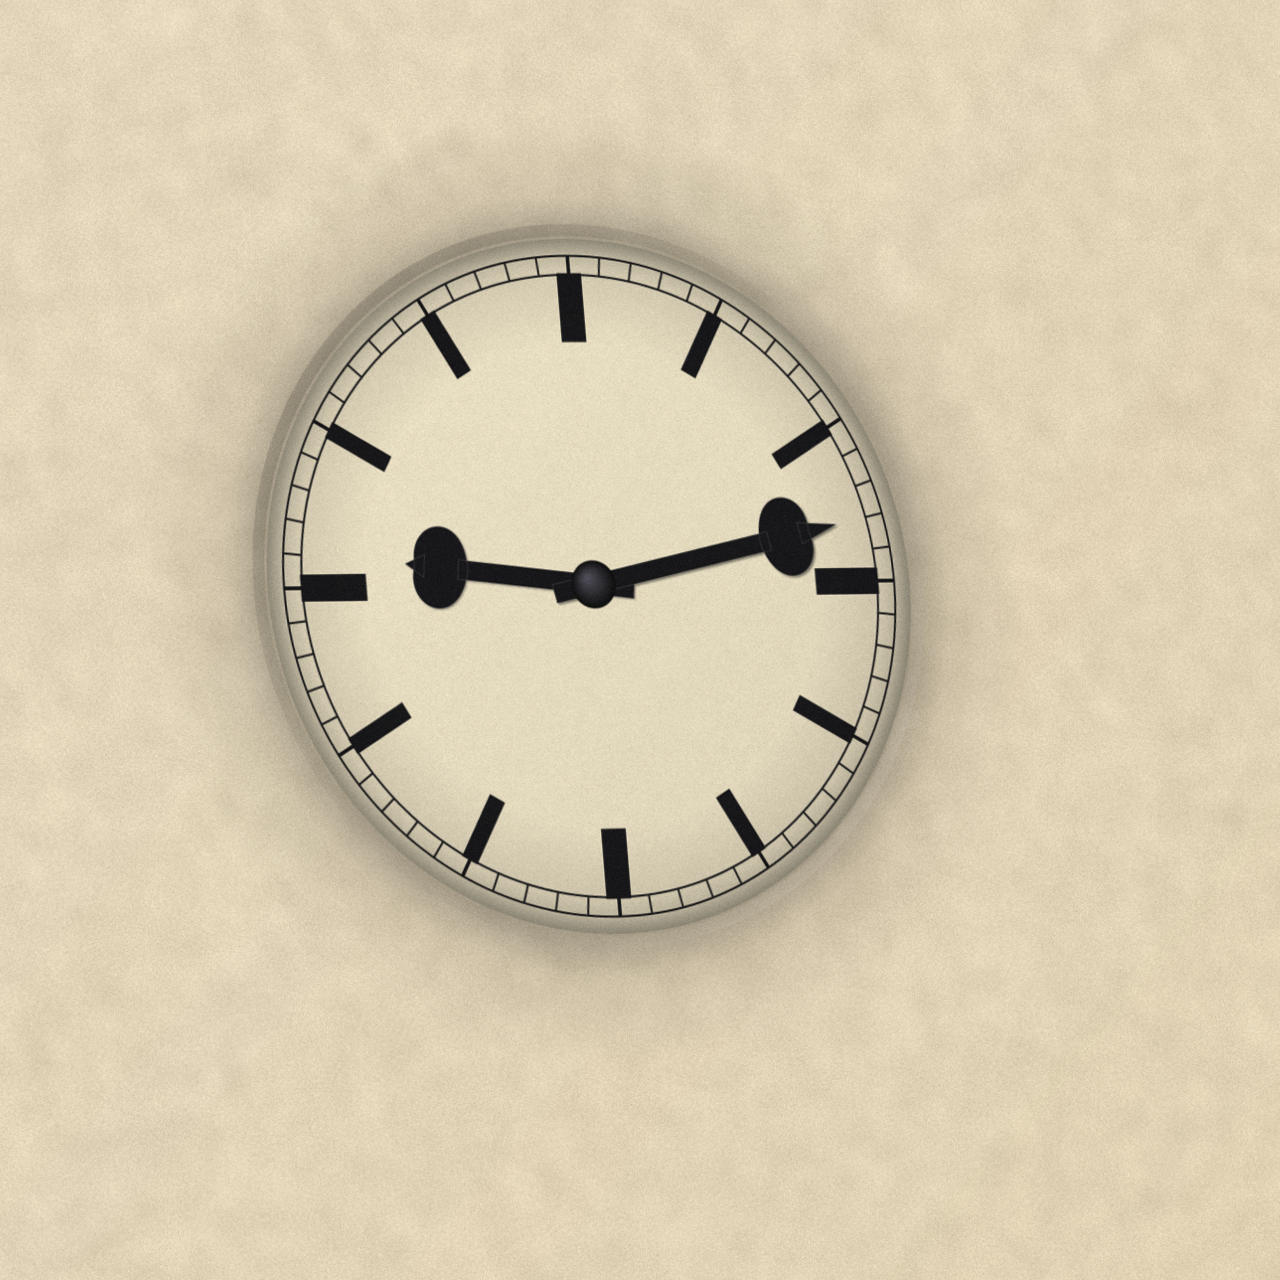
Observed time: 9:13
